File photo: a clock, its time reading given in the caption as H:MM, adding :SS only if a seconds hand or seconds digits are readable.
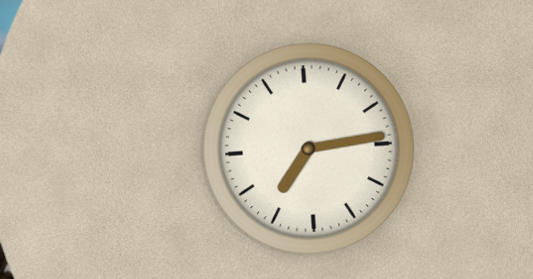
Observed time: 7:14
